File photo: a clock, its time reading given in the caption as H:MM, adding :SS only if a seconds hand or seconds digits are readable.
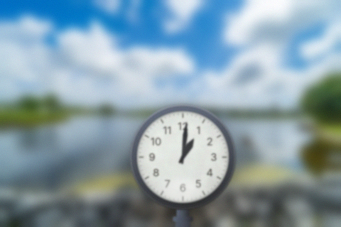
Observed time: 1:01
